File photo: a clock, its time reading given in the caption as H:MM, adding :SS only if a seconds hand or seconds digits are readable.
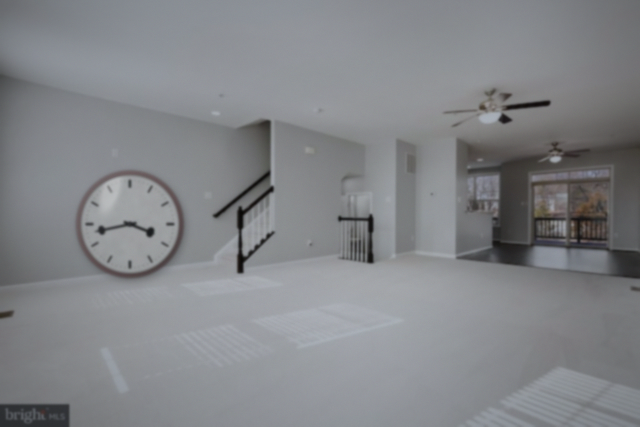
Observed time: 3:43
